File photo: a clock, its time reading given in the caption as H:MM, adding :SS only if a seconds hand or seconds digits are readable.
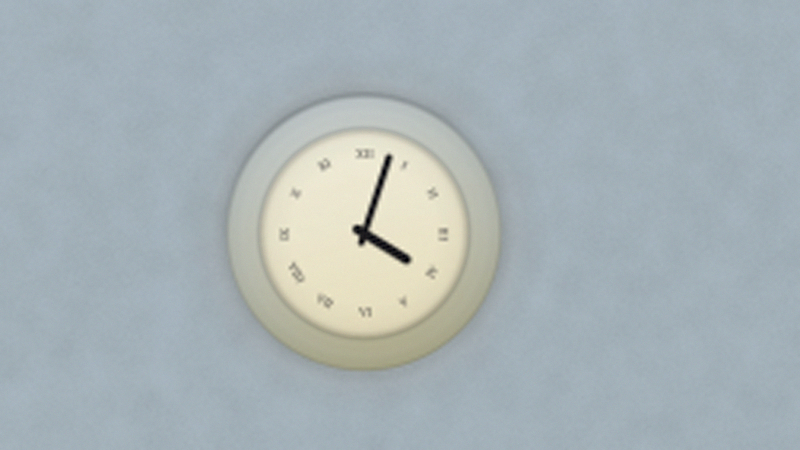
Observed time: 4:03
